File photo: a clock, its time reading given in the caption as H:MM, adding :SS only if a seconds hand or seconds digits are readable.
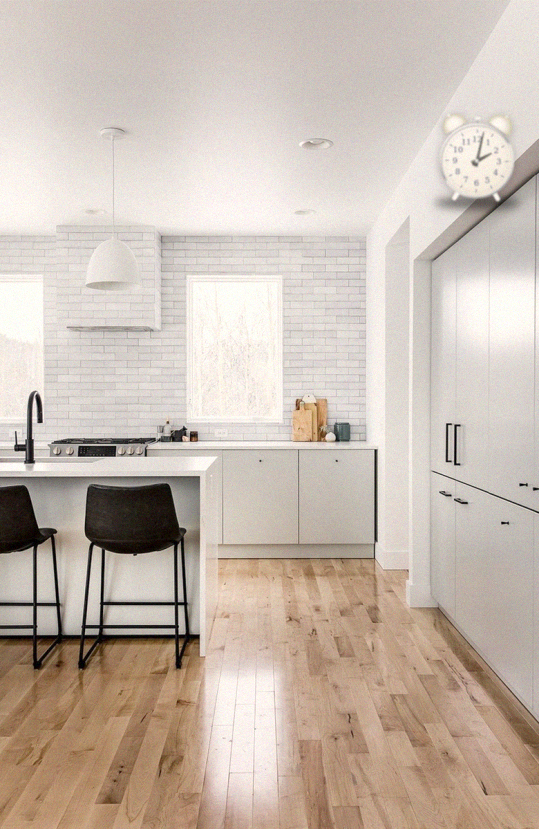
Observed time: 2:02
